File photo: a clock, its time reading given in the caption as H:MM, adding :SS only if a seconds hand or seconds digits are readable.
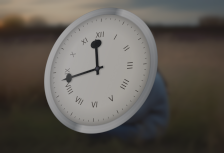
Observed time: 11:43
